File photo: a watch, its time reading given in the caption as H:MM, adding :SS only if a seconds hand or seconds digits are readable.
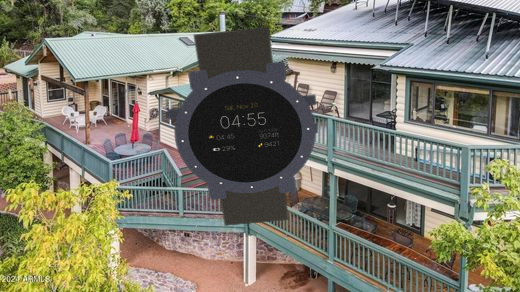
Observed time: 4:55
